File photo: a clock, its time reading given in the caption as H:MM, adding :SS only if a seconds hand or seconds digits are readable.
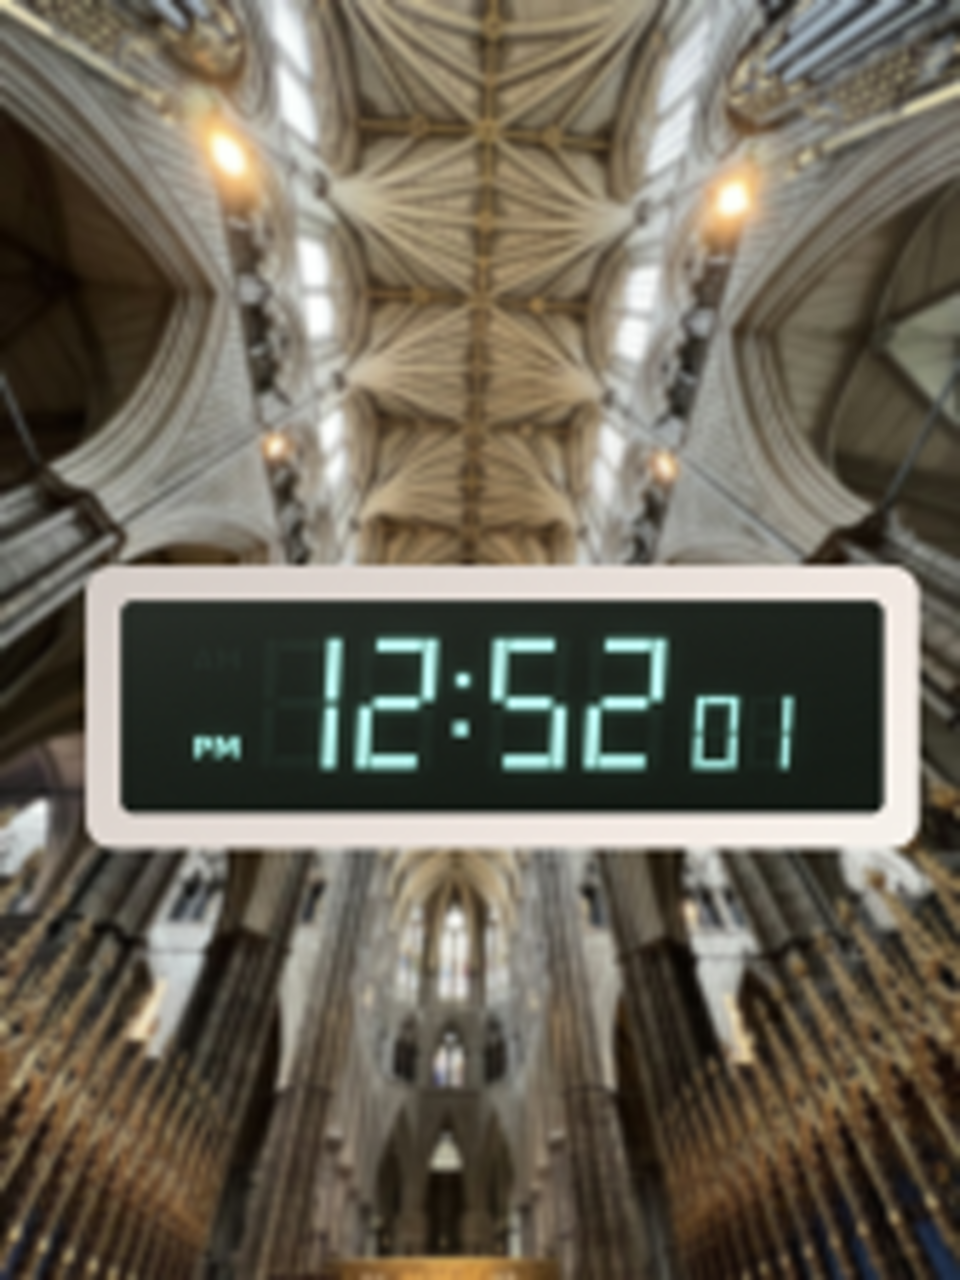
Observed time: 12:52:01
